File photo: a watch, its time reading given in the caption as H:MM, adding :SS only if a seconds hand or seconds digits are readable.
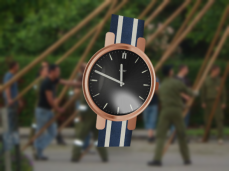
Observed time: 11:48
